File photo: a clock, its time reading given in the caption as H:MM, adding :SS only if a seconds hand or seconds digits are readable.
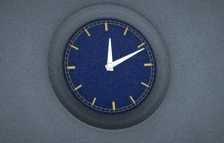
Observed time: 12:11
